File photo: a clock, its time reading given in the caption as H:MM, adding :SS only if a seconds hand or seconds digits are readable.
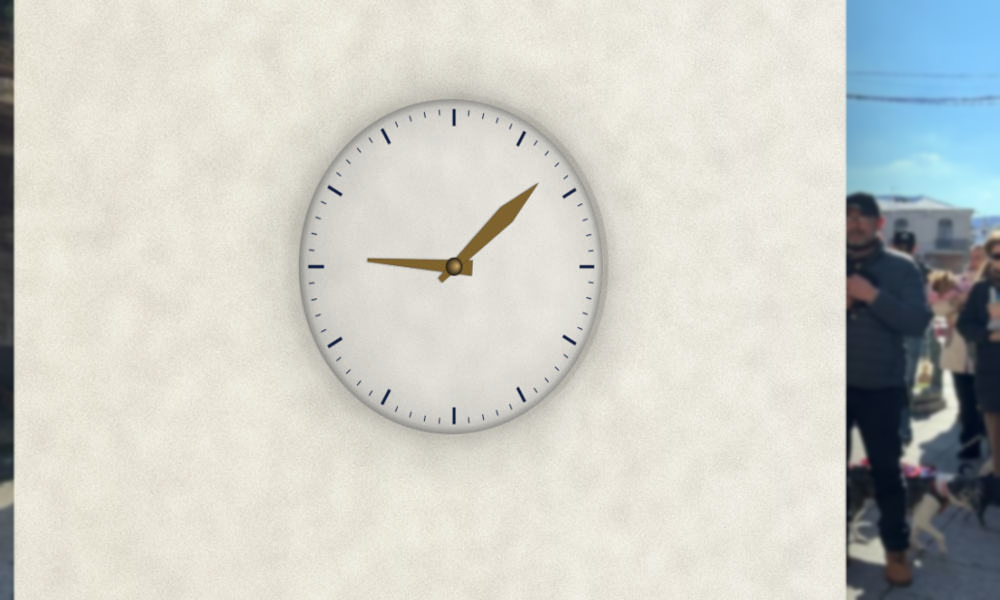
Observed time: 9:08
